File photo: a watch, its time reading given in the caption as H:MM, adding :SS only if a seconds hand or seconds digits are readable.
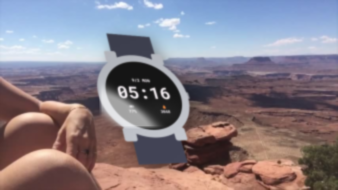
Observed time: 5:16
